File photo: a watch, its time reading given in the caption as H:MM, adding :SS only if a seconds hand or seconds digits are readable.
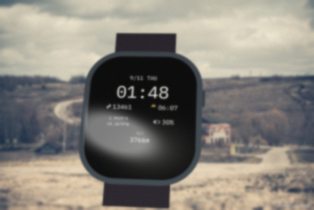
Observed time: 1:48
